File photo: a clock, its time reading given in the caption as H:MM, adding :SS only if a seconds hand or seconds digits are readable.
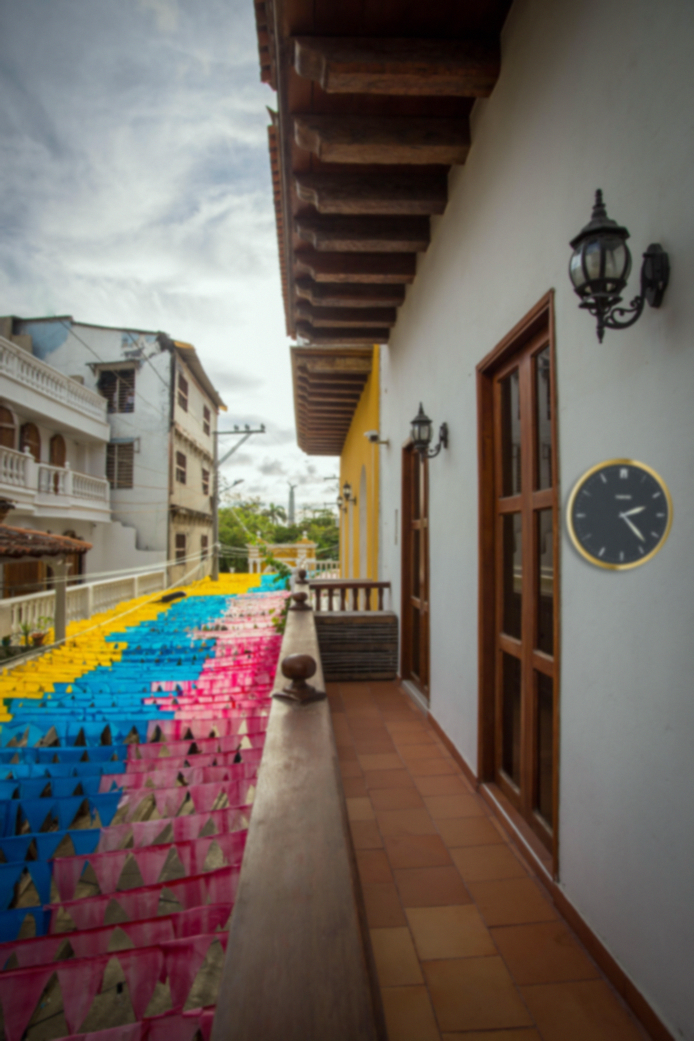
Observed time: 2:23
